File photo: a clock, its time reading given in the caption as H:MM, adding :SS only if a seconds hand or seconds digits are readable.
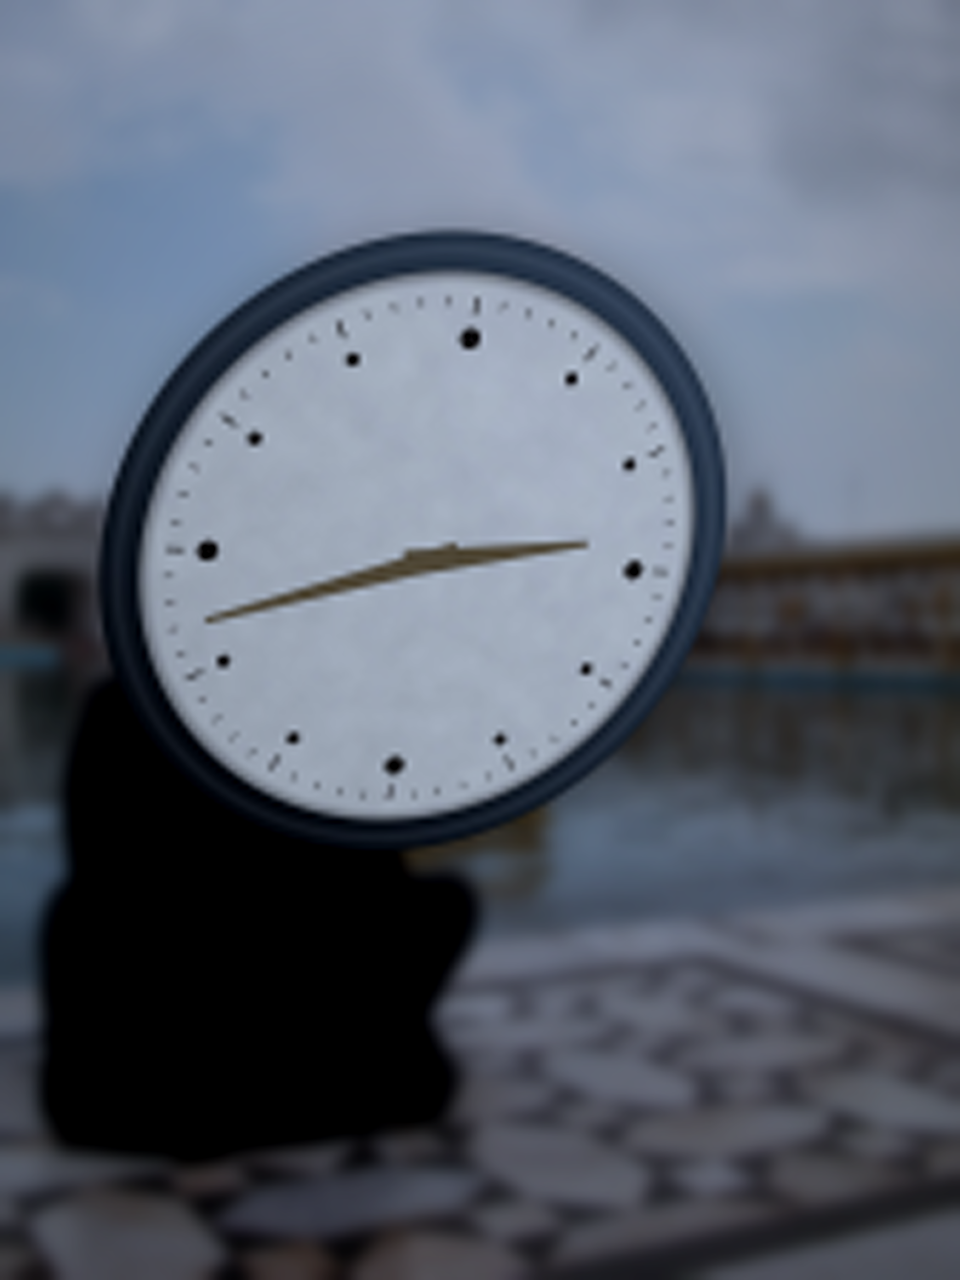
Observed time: 2:42
